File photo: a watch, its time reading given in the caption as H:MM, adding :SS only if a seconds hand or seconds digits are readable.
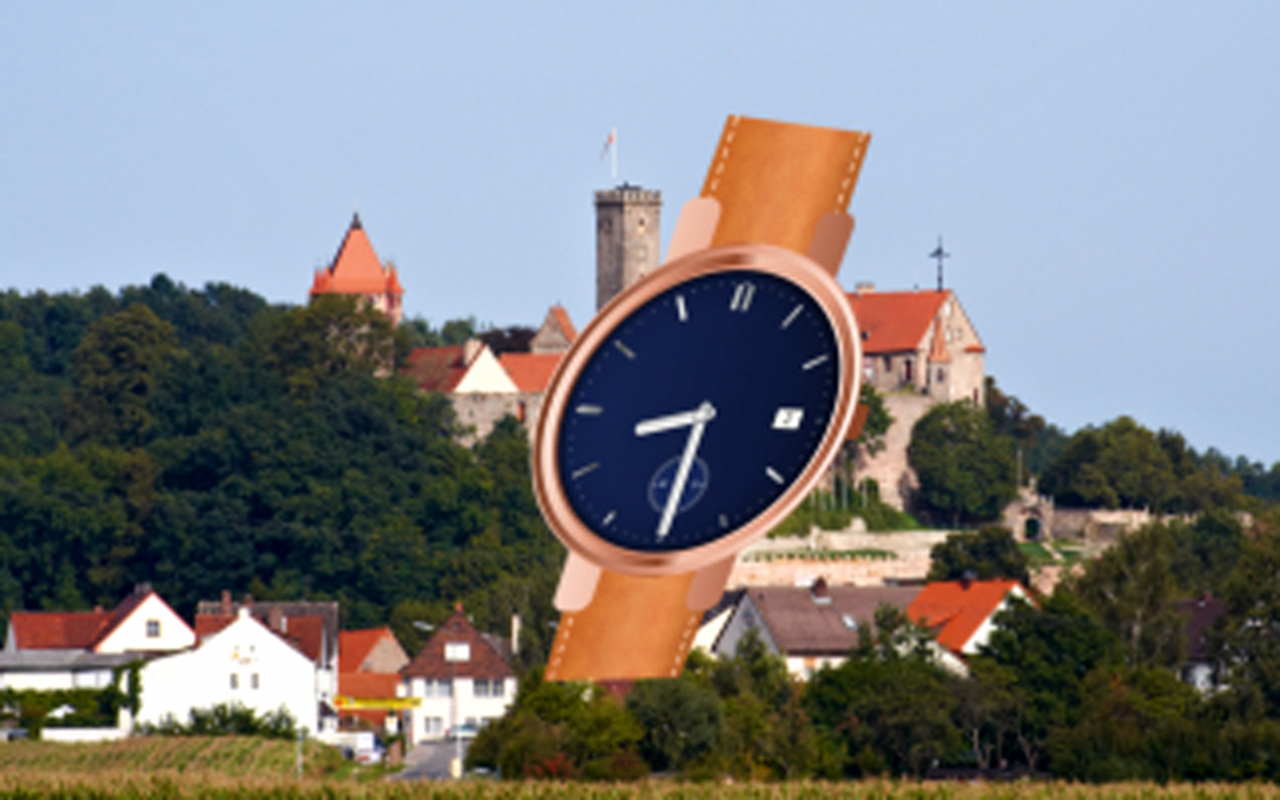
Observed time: 8:30
